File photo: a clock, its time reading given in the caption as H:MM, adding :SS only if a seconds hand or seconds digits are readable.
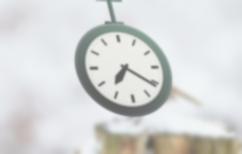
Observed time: 7:21
